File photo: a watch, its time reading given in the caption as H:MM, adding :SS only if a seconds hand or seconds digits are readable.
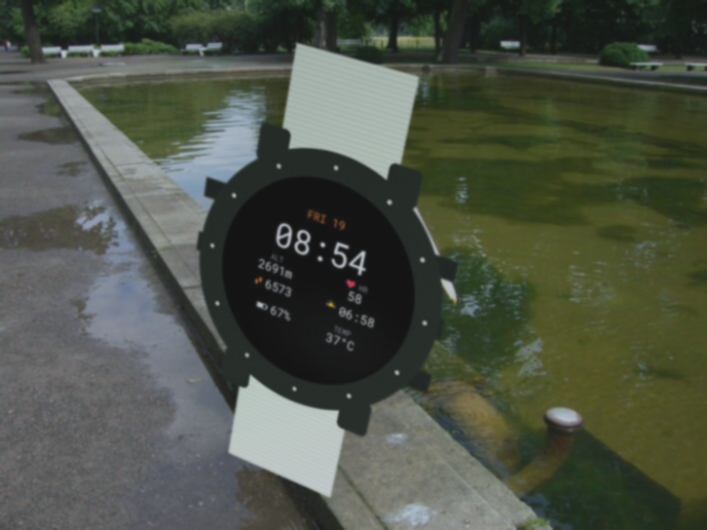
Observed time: 8:54
